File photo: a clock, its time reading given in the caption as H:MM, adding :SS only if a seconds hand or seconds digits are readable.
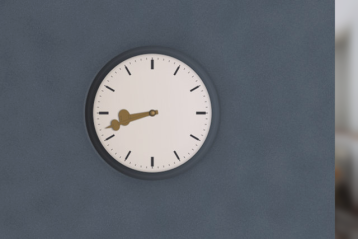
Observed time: 8:42
